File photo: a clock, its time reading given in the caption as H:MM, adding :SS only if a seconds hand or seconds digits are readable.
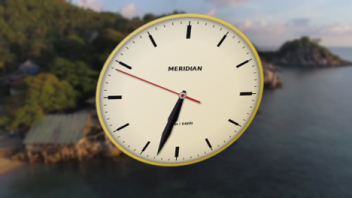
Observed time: 6:32:49
